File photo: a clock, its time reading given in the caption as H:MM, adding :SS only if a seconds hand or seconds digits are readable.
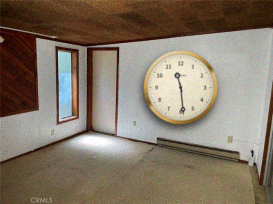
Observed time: 11:29
